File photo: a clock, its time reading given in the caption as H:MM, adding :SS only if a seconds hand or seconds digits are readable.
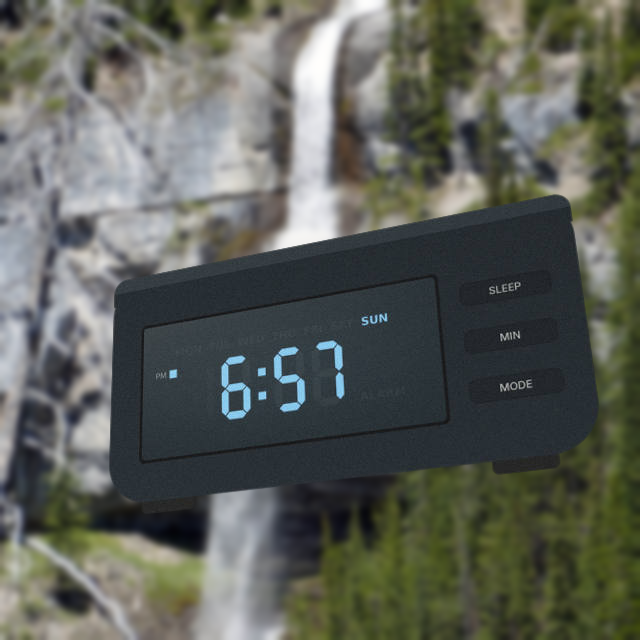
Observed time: 6:57
